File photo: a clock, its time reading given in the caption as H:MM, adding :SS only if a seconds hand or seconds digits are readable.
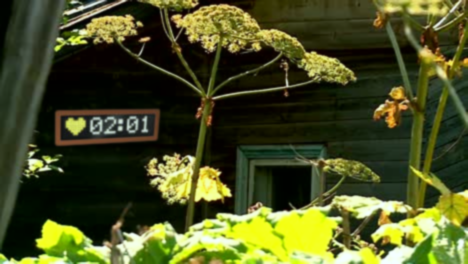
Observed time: 2:01
